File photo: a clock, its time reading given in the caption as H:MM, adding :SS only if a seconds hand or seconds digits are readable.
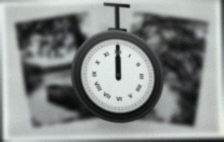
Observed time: 12:00
